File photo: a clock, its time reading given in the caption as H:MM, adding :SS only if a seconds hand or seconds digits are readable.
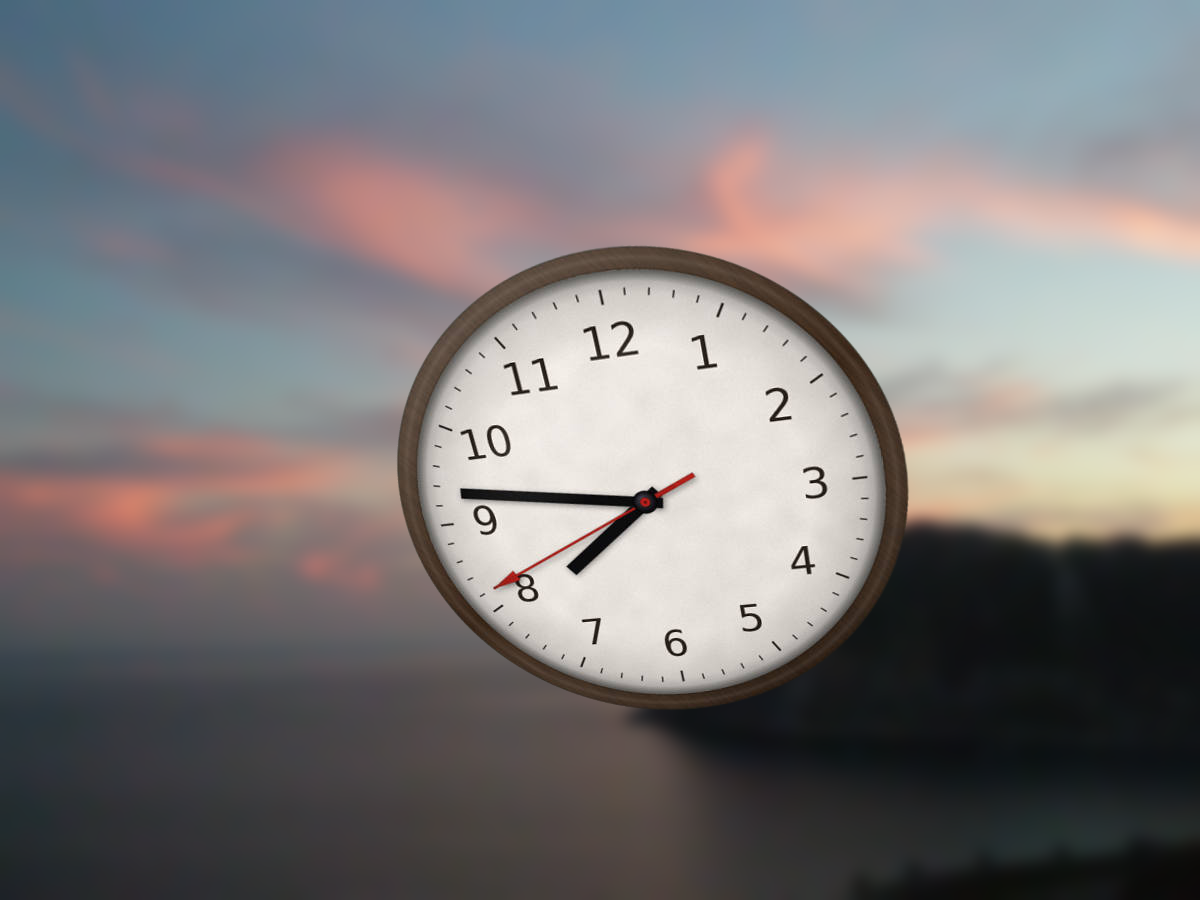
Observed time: 7:46:41
